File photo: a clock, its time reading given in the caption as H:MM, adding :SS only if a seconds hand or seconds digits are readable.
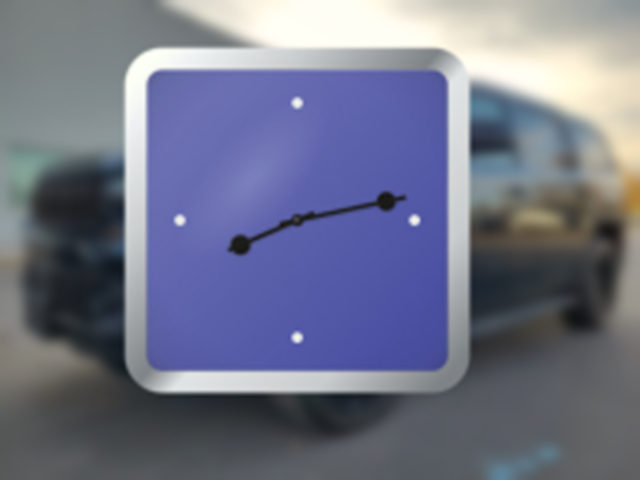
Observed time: 8:13
